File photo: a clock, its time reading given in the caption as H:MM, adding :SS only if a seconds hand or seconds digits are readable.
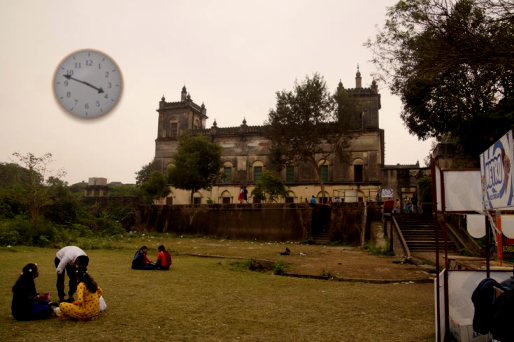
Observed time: 3:48
